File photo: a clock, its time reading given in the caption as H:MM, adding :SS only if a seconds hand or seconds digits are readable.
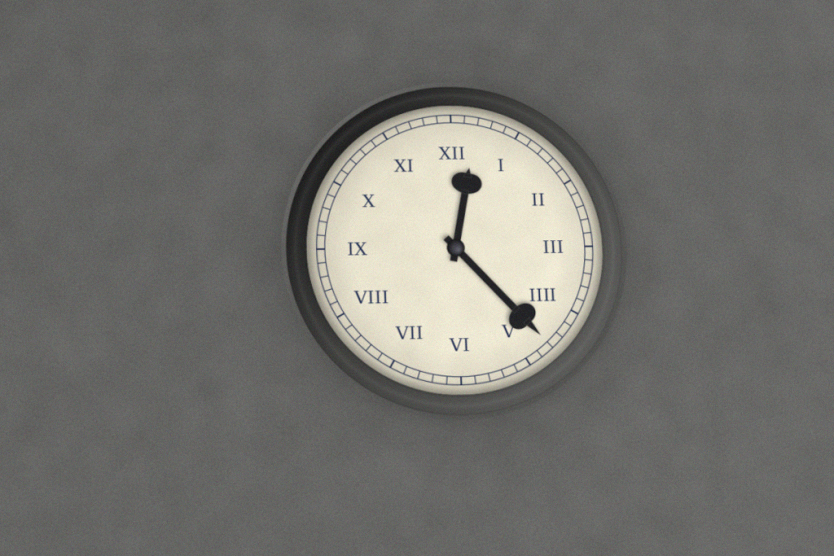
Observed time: 12:23
